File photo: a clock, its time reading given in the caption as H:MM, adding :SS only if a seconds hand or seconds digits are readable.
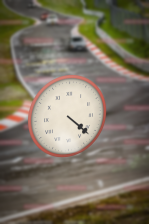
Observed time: 4:22
